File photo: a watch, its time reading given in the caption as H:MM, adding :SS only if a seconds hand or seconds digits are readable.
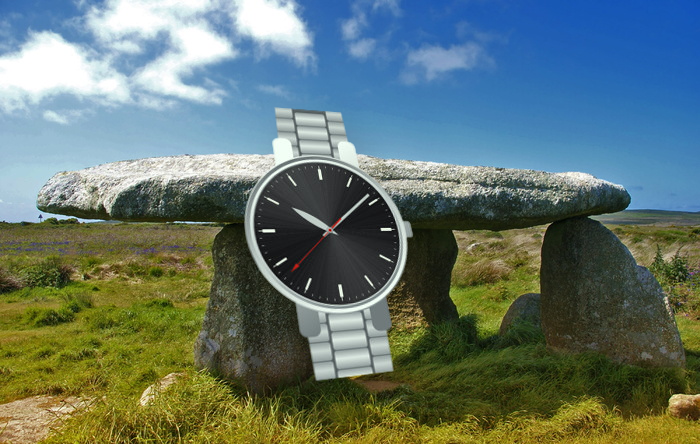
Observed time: 10:08:38
